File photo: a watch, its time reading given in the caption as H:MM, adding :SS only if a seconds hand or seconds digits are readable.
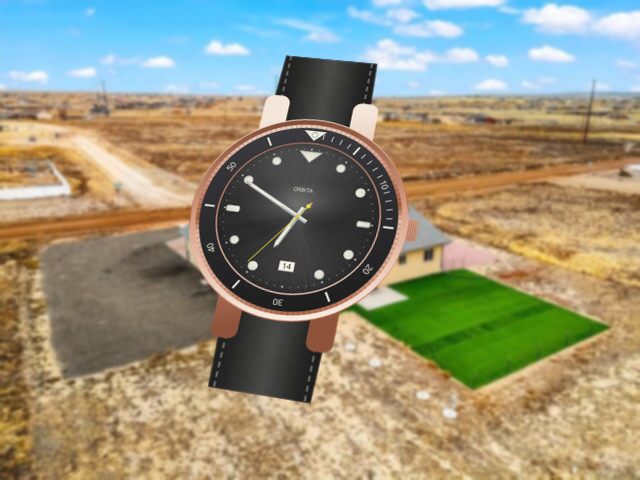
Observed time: 6:49:36
